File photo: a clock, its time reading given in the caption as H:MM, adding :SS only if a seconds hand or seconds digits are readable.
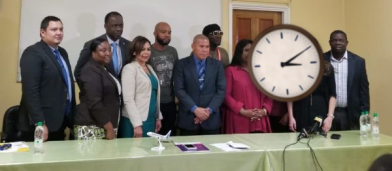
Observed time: 3:10
